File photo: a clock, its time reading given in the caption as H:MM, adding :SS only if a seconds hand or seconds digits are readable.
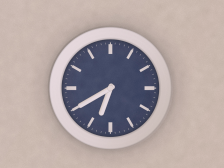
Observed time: 6:40
